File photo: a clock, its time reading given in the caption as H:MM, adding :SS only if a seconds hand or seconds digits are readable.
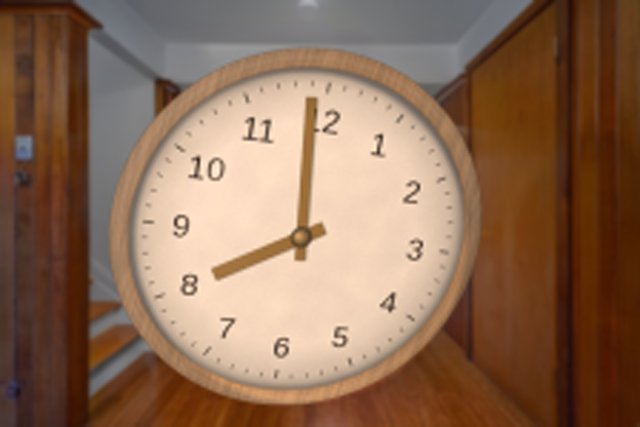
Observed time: 7:59
